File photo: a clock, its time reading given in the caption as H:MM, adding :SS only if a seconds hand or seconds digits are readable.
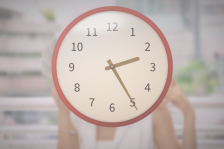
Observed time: 2:25
